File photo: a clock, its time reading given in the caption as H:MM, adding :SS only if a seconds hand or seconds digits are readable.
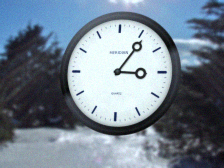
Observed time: 3:06
